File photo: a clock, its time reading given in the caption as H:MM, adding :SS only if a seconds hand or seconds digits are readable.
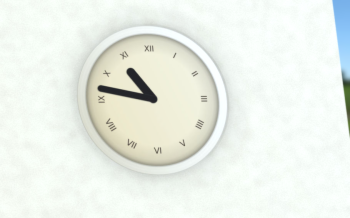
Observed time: 10:47
